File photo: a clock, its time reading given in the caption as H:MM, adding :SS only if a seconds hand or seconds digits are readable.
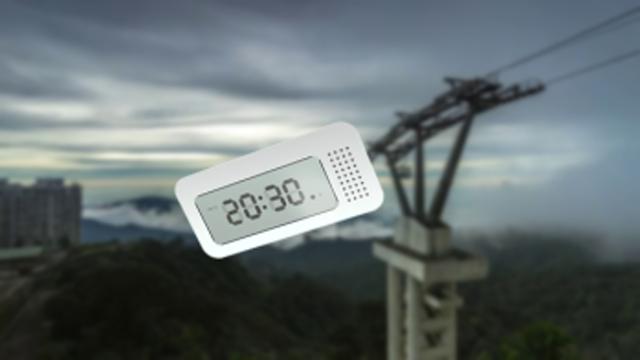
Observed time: 20:30
